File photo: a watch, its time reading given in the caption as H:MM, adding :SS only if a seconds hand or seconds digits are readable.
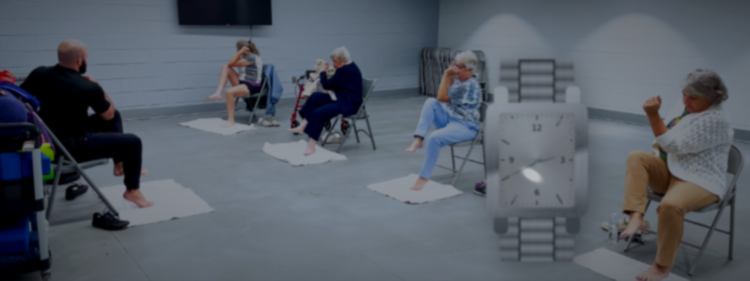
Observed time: 2:40
